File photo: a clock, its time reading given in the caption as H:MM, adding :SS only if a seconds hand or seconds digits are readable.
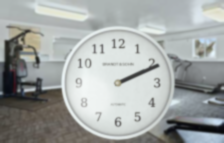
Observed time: 2:11
